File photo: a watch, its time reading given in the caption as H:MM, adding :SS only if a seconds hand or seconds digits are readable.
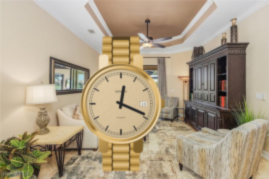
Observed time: 12:19
